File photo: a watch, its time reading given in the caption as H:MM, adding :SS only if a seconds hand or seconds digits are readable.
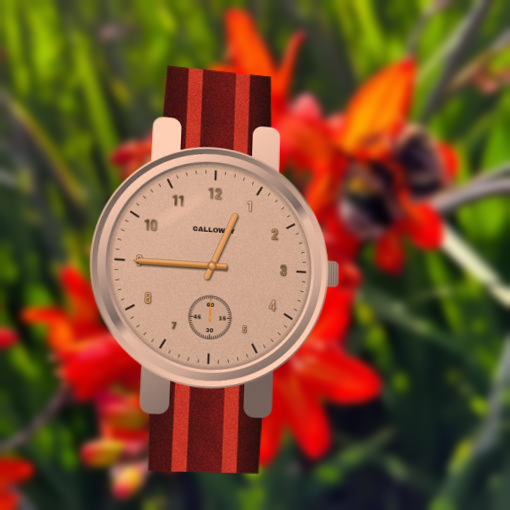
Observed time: 12:45
